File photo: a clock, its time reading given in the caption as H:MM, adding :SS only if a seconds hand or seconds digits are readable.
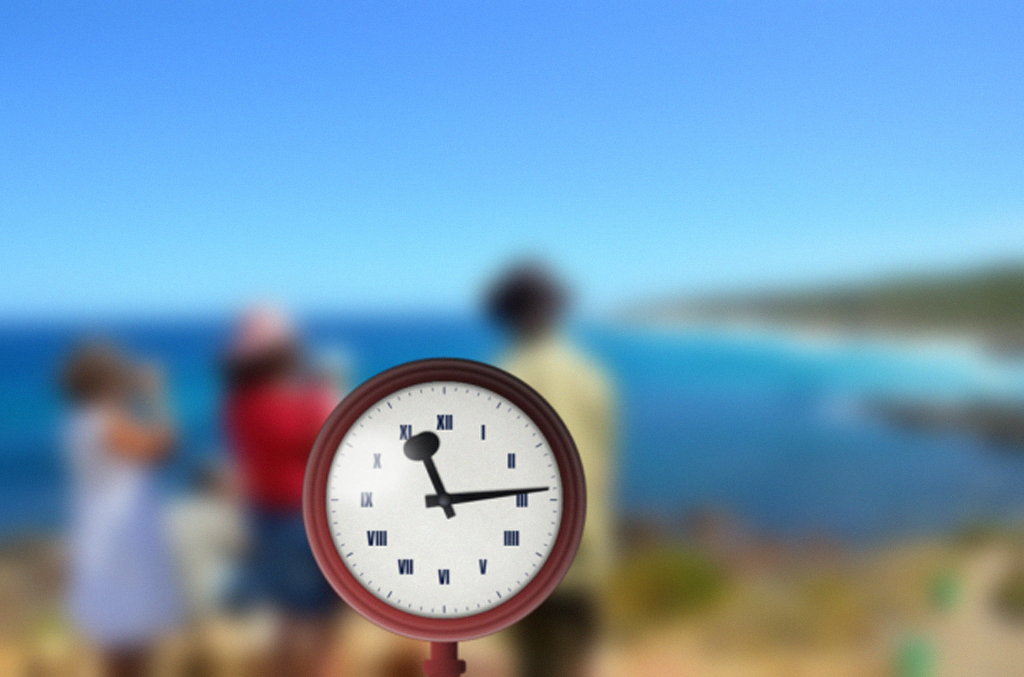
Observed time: 11:14
